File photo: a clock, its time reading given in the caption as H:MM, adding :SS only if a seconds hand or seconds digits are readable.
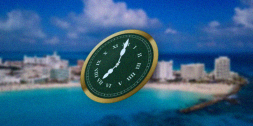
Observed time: 7:00
